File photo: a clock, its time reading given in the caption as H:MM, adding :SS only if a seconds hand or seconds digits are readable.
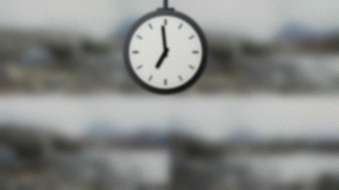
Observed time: 6:59
